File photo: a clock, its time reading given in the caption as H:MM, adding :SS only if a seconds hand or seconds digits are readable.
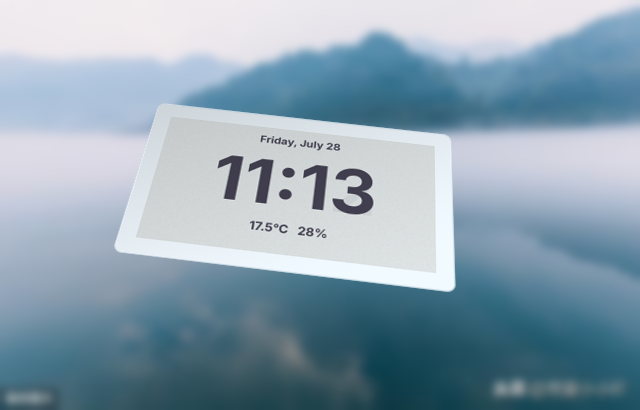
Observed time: 11:13
